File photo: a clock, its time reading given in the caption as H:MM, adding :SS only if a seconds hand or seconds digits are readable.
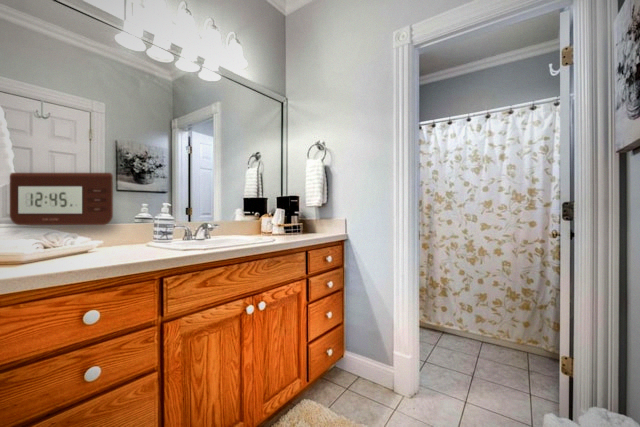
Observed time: 12:45
